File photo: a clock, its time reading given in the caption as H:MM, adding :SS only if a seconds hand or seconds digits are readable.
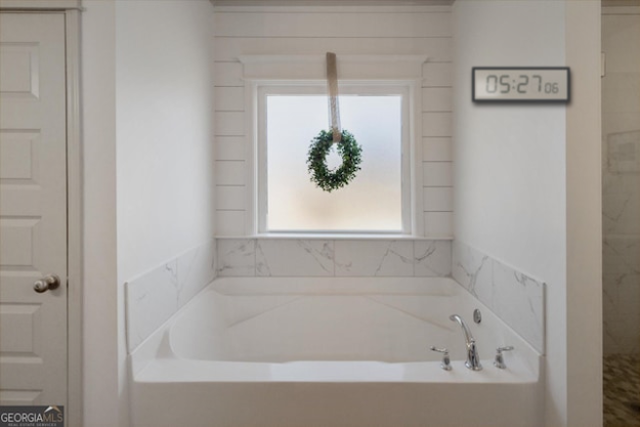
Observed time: 5:27
